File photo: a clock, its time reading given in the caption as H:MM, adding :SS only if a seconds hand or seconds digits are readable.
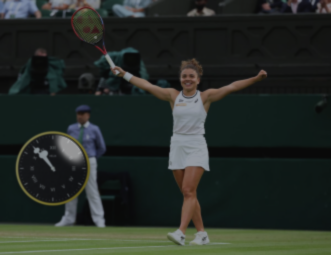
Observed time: 10:53
